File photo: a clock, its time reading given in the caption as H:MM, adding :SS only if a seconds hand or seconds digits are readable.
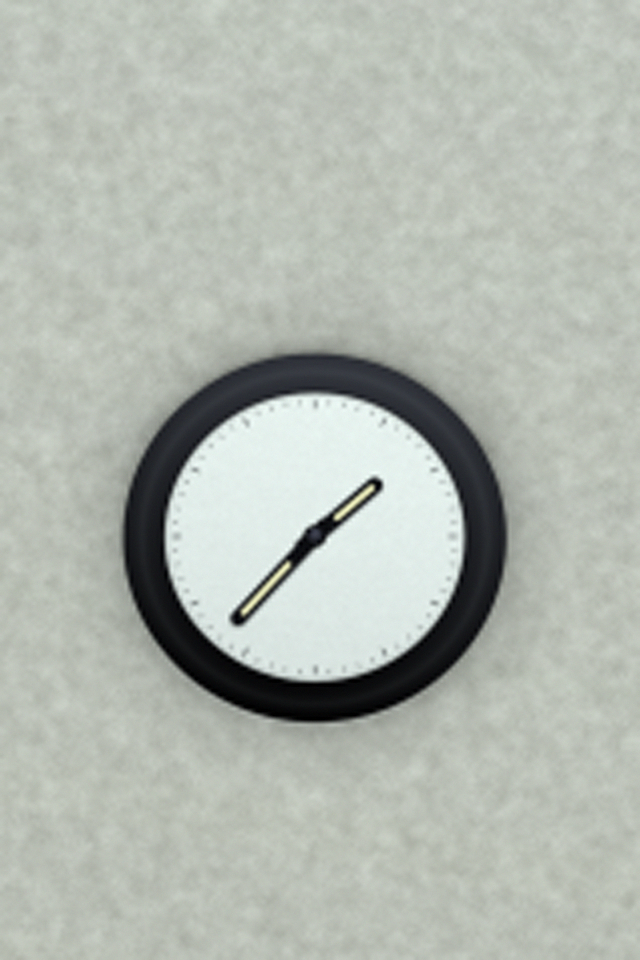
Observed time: 1:37
